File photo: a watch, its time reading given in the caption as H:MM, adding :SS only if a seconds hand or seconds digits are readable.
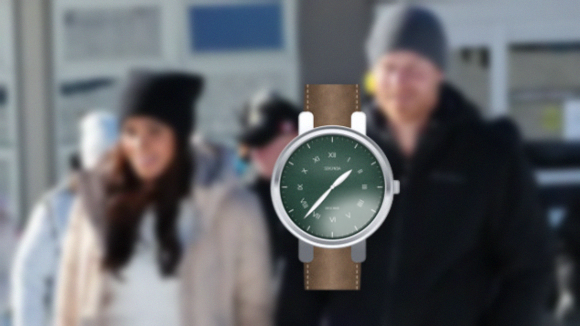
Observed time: 1:37
